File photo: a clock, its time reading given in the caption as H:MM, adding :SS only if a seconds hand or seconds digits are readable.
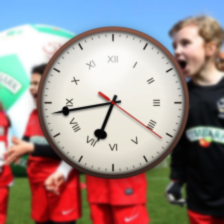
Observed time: 6:43:21
